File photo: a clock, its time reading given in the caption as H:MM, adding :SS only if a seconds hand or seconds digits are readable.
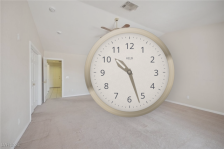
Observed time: 10:27
